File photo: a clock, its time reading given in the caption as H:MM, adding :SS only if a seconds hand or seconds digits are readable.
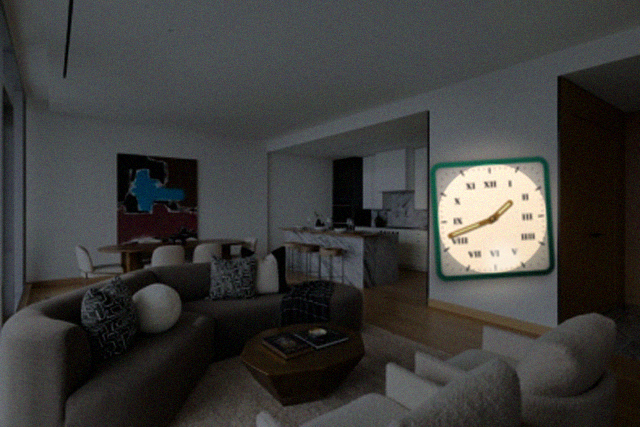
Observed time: 1:42
